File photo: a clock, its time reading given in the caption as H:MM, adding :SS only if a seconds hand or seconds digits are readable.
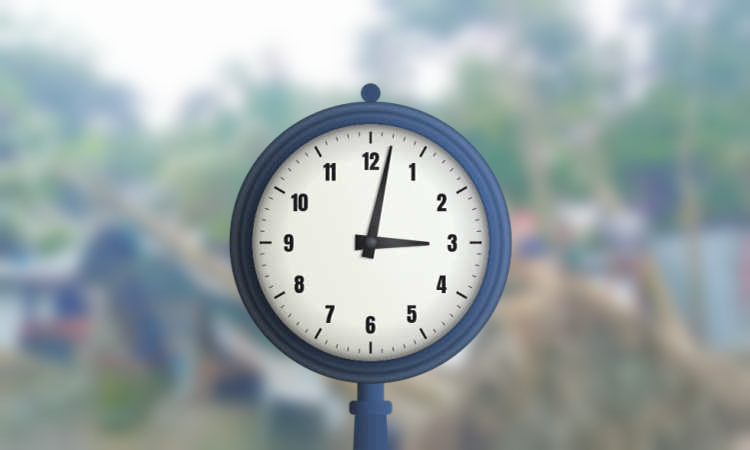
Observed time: 3:02
